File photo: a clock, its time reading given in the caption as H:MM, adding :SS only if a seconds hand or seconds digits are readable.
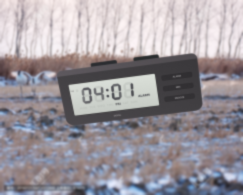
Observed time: 4:01
